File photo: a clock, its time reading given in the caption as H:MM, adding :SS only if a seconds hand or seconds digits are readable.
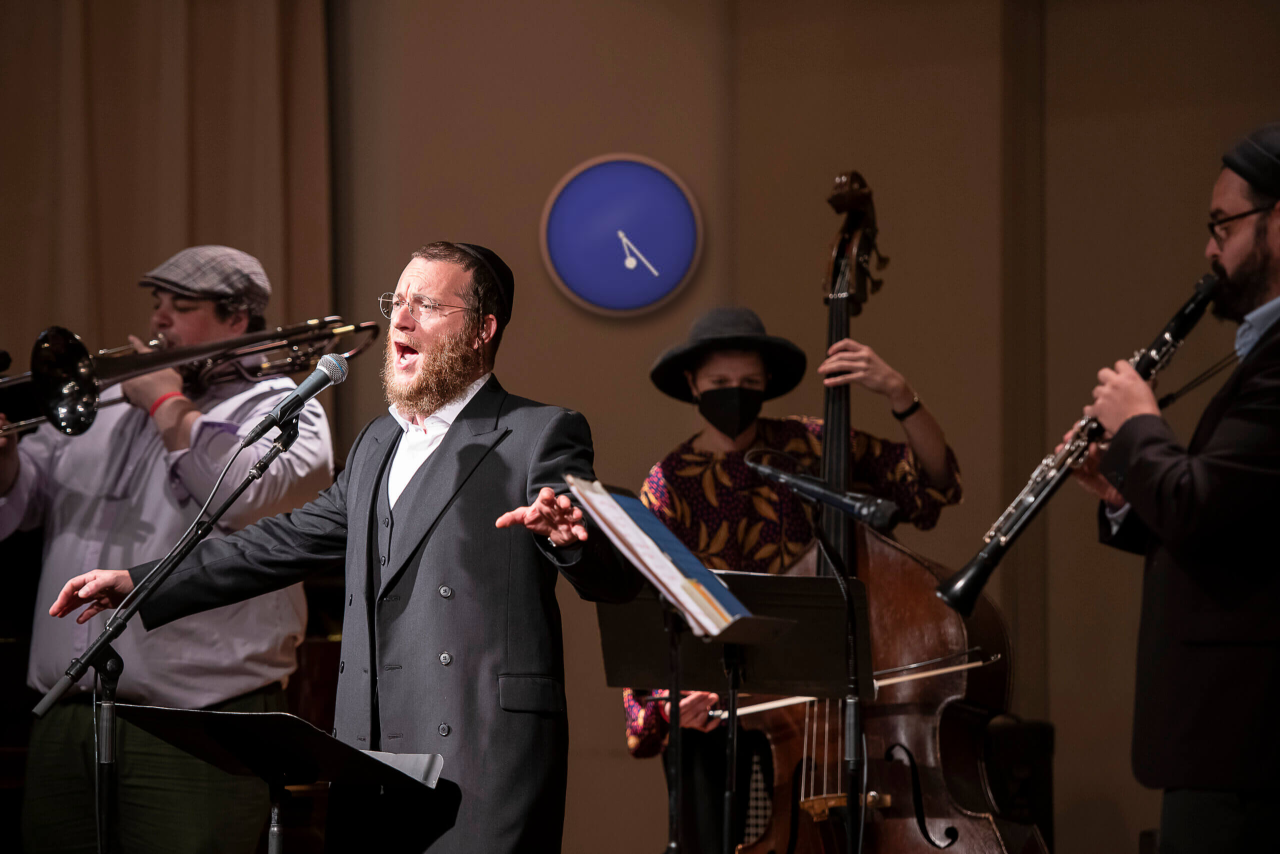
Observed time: 5:23
